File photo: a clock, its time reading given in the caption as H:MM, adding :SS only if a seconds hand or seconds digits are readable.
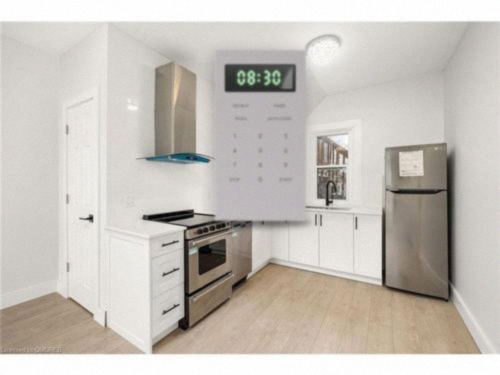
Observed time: 8:30
